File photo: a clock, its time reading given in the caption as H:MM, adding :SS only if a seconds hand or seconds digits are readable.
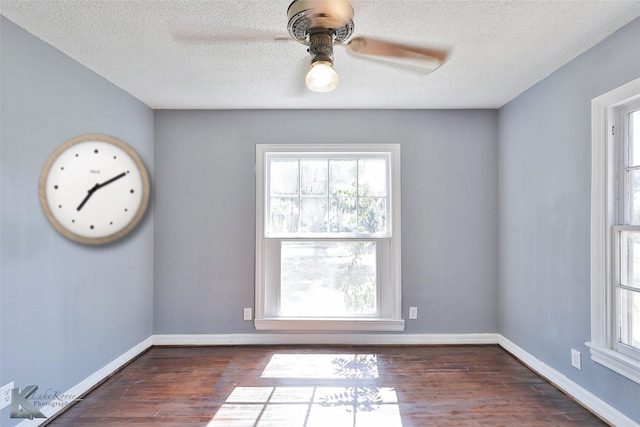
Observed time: 7:10
